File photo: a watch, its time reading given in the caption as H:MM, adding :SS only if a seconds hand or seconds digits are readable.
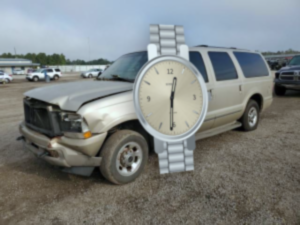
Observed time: 12:31
